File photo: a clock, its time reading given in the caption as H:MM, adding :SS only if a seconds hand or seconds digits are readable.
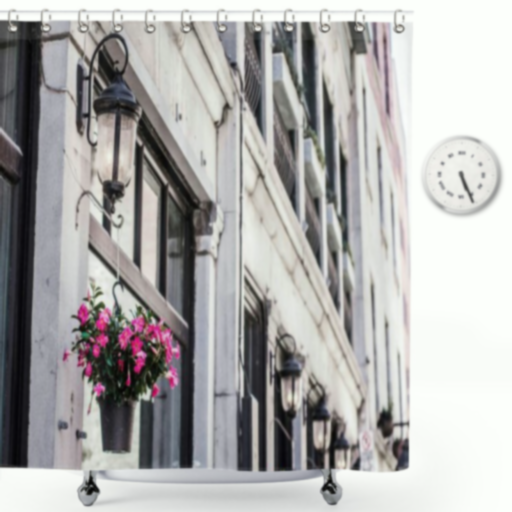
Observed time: 5:26
